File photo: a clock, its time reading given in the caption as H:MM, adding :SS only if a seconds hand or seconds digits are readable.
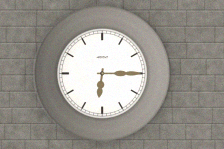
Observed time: 6:15
